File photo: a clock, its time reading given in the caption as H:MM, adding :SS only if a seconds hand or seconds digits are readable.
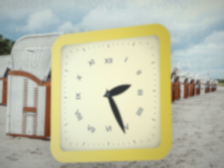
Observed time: 2:26
